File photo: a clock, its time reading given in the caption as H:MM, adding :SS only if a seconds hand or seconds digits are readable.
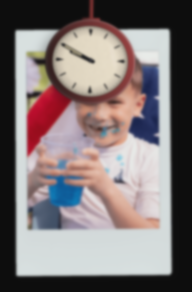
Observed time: 9:50
